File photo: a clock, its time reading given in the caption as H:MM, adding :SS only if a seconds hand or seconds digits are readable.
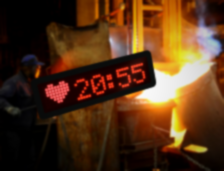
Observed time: 20:55
